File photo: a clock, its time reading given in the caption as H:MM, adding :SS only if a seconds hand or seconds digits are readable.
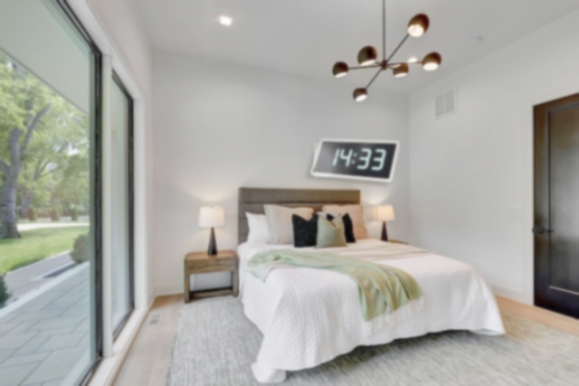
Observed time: 14:33
